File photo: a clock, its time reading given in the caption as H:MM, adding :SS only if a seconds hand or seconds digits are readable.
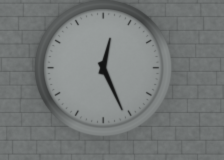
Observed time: 12:26
